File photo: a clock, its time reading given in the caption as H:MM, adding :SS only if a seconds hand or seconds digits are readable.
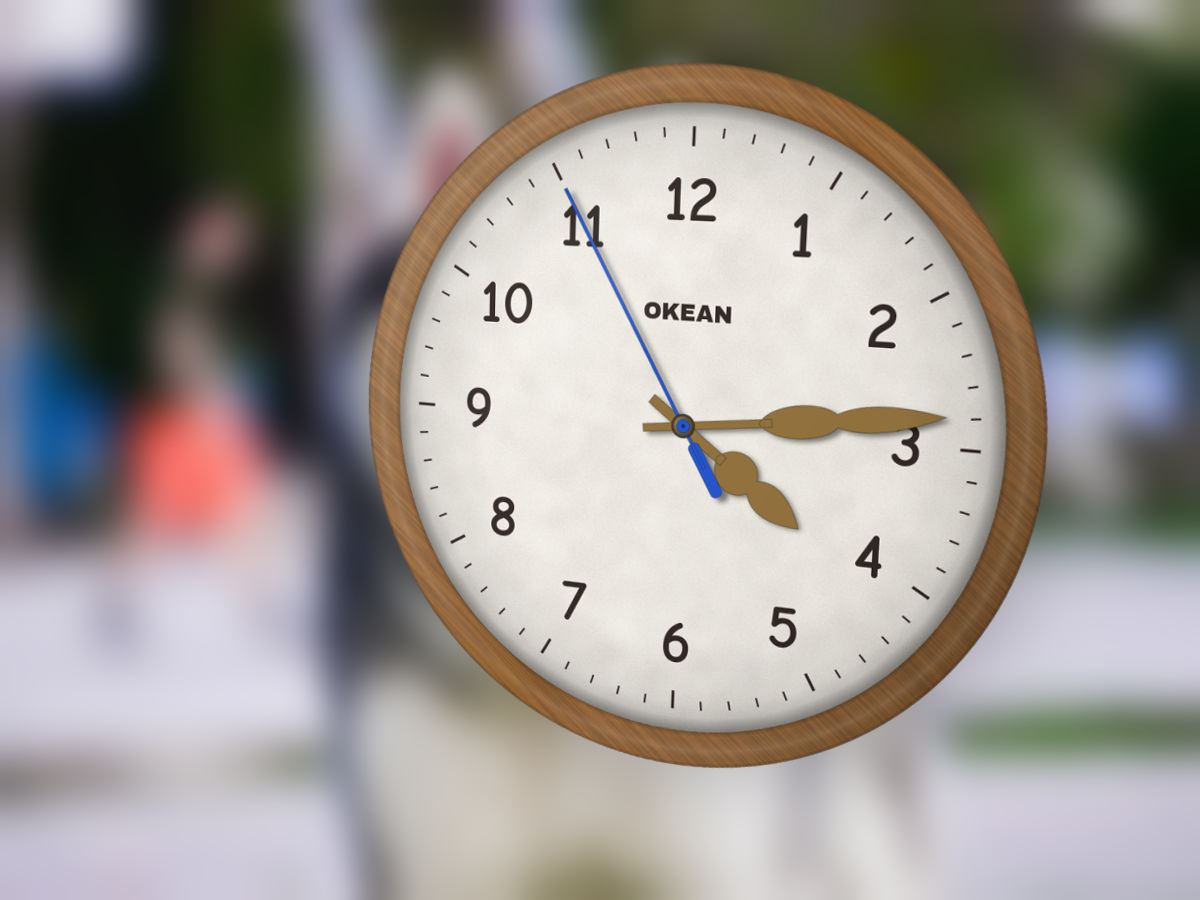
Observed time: 4:13:55
